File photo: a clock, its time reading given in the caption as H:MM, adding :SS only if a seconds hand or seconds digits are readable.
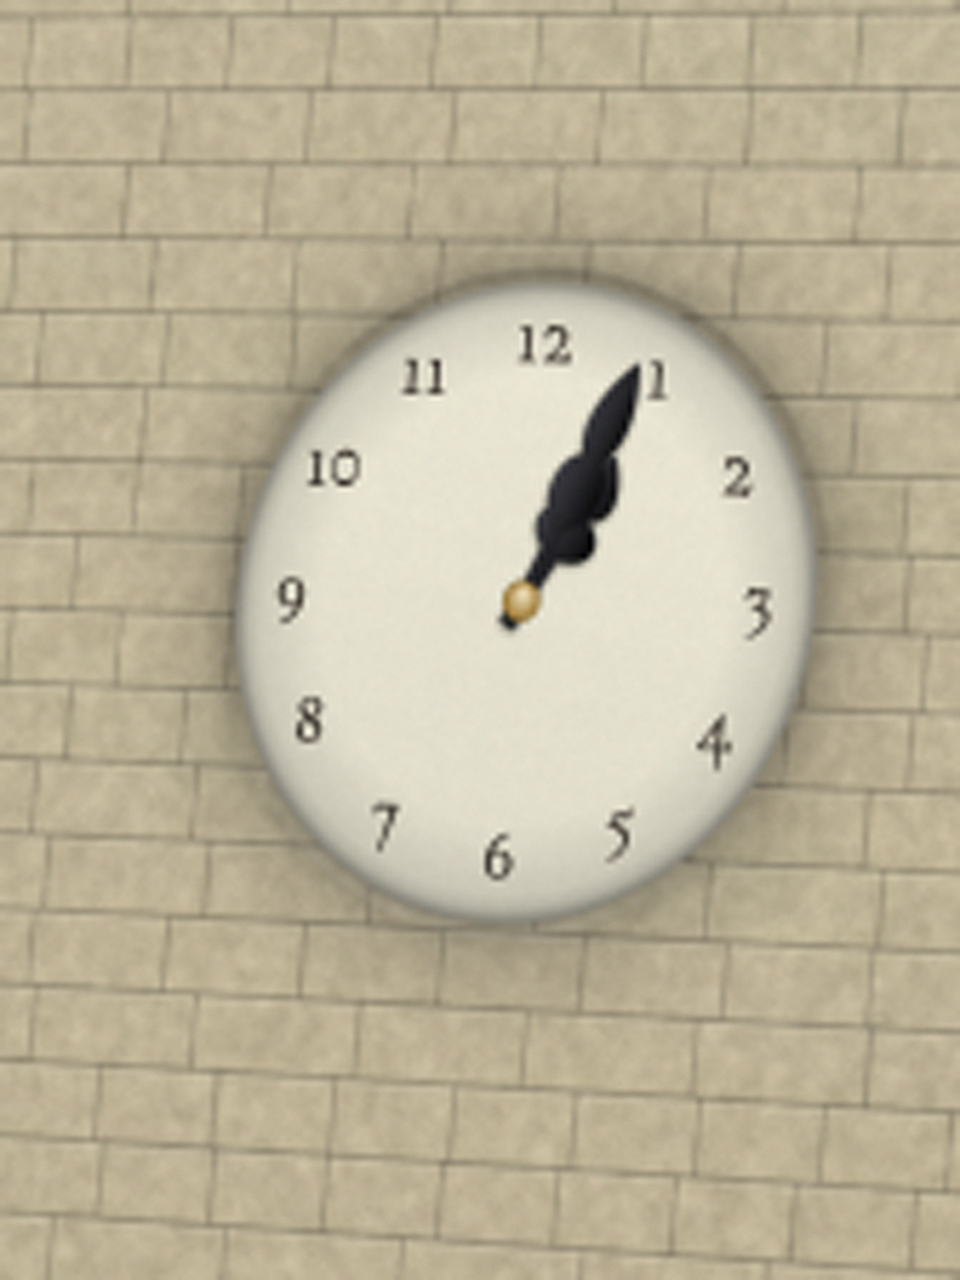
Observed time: 1:04
